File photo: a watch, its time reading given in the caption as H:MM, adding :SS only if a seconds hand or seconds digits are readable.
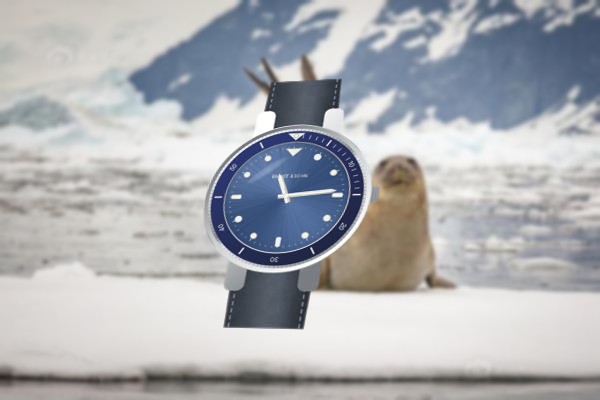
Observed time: 11:14
